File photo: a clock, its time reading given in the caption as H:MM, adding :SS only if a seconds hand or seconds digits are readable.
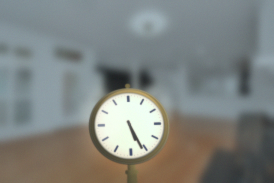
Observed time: 5:26
